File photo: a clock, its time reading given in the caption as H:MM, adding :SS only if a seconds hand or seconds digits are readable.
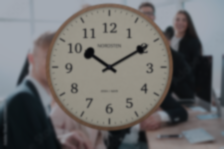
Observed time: 10:10
